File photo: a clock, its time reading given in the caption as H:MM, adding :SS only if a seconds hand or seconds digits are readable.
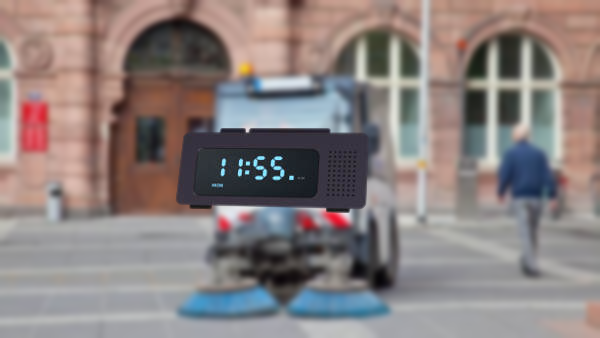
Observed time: 11:55
